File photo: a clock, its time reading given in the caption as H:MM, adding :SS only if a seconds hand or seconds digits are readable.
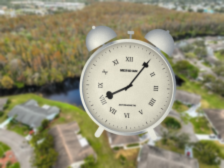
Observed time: 8:06
